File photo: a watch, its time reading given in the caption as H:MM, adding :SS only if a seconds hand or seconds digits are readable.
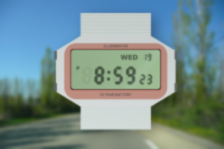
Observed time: 8:59:23
